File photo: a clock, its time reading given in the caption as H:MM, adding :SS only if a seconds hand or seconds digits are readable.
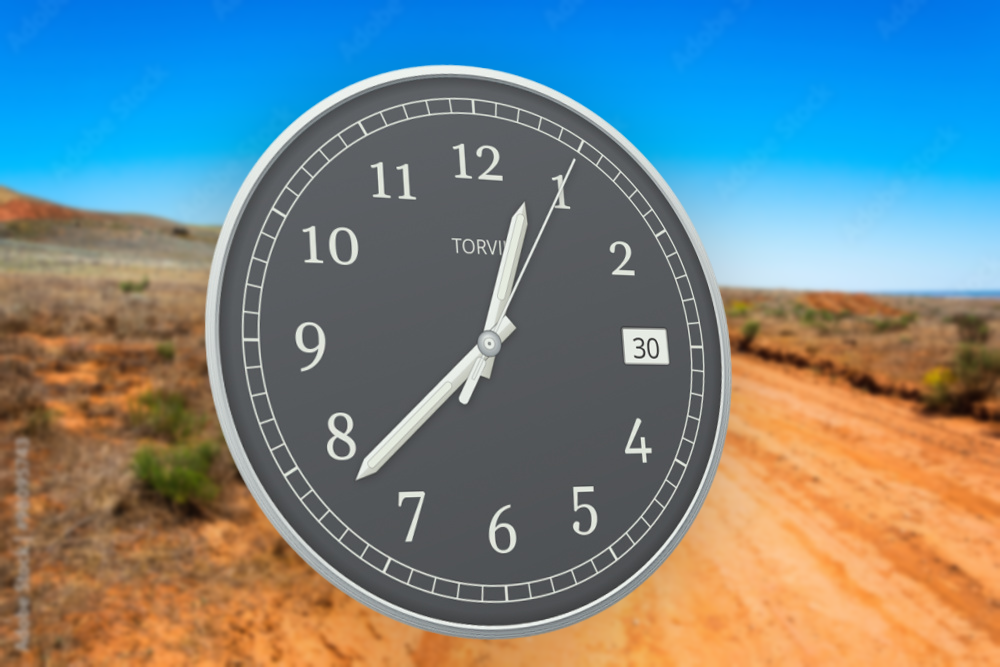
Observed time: 12:38:05
